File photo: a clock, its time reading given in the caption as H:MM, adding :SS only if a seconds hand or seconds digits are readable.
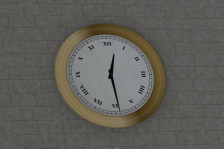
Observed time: 12:29
